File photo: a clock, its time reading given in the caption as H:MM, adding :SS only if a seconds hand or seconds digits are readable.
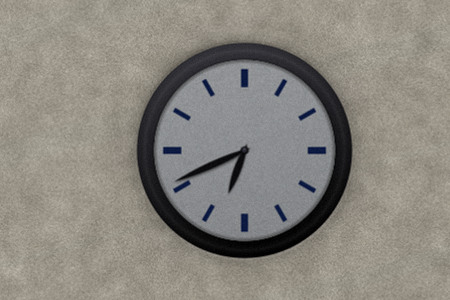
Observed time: 6:41
